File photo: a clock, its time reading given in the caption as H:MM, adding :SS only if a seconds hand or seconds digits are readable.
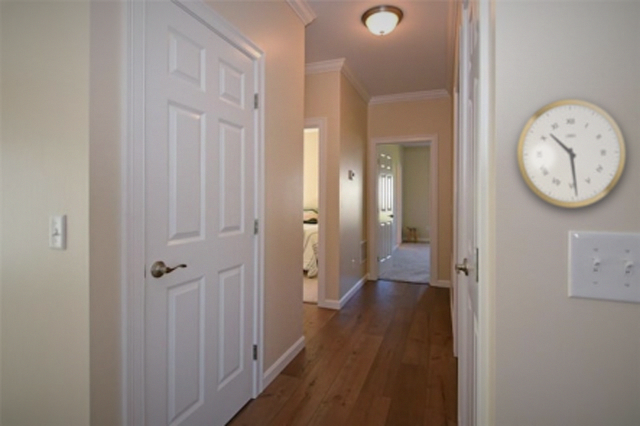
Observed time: 10:29
